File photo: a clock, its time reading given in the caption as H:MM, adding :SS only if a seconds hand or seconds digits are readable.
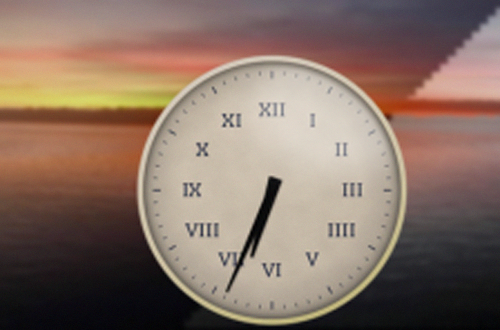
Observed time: 6:34
